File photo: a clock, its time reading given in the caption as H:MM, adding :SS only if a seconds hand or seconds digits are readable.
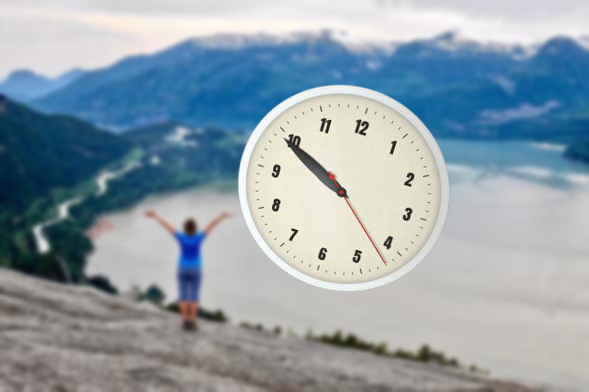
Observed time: 9:49:22
